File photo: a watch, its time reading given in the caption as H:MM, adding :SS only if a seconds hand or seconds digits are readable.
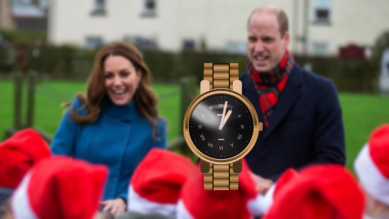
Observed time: 1:02
